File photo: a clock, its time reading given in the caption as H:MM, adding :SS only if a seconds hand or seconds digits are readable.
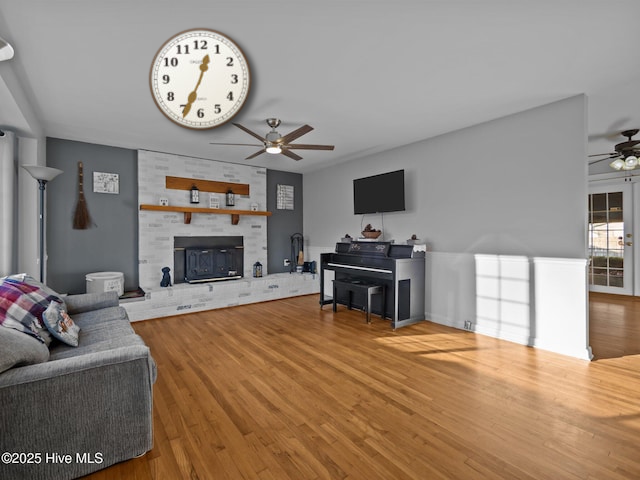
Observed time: 12:34
